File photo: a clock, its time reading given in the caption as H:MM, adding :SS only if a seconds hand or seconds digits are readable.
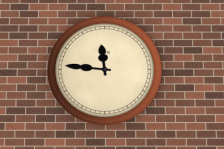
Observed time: 11:46
